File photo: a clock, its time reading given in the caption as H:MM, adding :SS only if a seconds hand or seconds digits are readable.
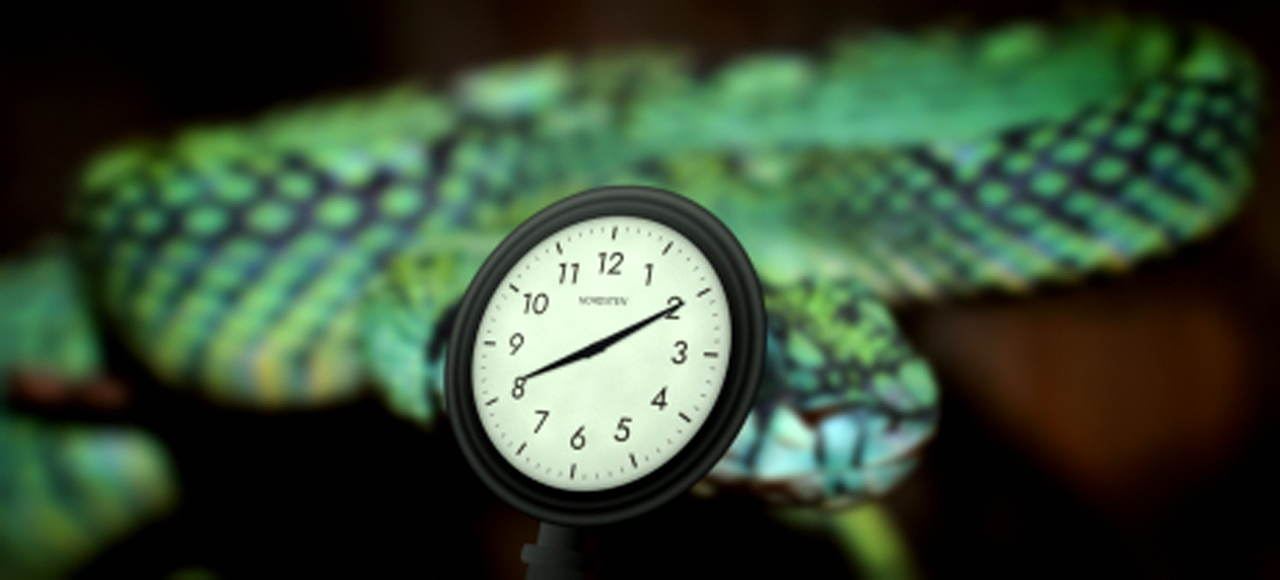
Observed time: 8:10
